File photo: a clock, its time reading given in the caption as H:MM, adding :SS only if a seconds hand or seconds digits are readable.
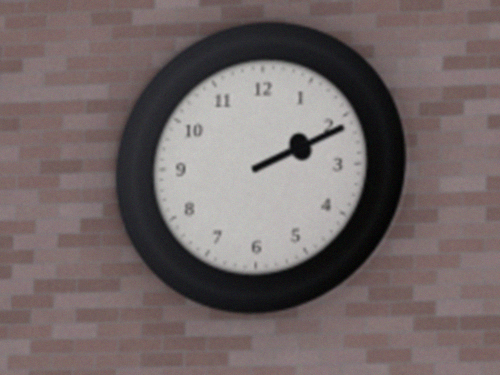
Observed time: 2:11
